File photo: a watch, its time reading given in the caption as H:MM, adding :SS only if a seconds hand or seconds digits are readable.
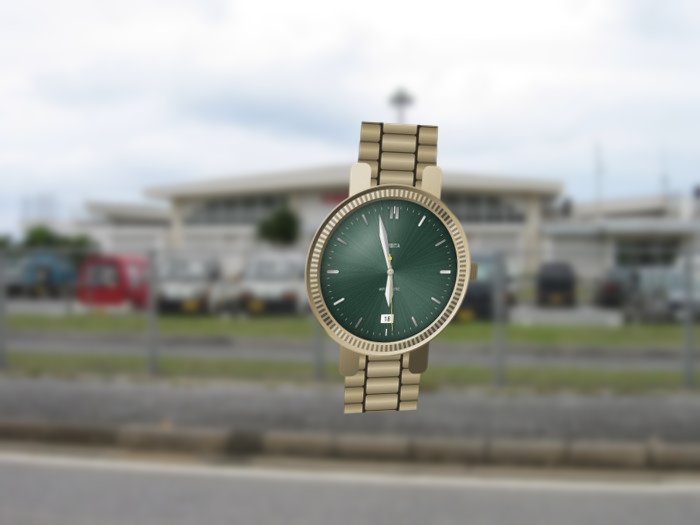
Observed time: 5:57:29
